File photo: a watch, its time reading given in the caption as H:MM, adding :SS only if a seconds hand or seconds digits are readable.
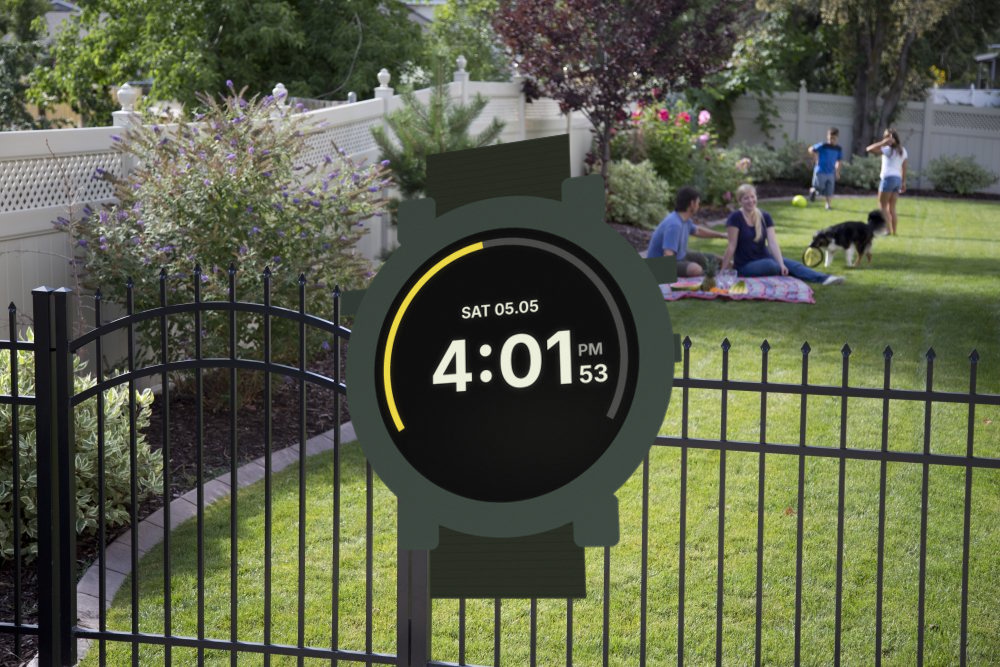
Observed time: 4:01:53
